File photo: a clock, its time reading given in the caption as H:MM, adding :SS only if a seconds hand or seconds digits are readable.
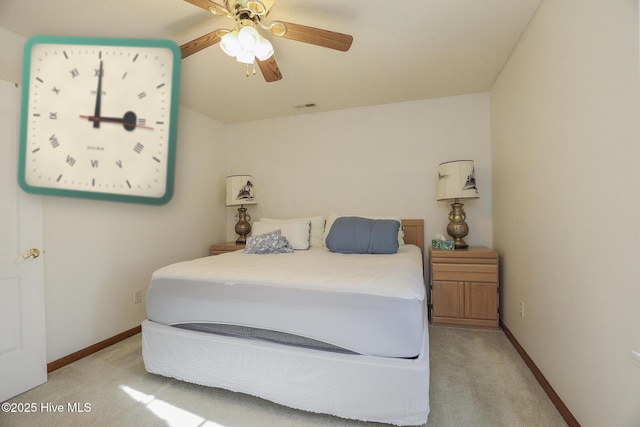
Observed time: 3:00:16
